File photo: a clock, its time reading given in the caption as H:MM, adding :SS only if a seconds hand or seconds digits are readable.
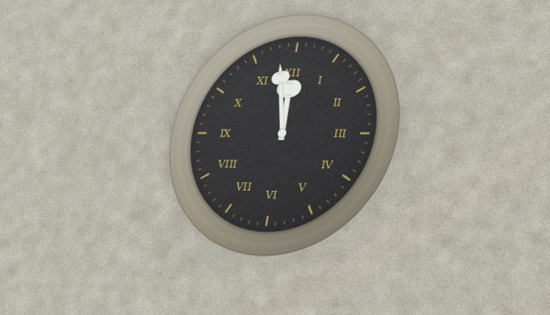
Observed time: 11:58
